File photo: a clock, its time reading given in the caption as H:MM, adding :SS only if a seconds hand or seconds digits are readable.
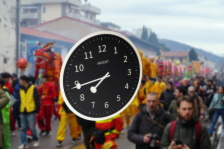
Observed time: 7:44
